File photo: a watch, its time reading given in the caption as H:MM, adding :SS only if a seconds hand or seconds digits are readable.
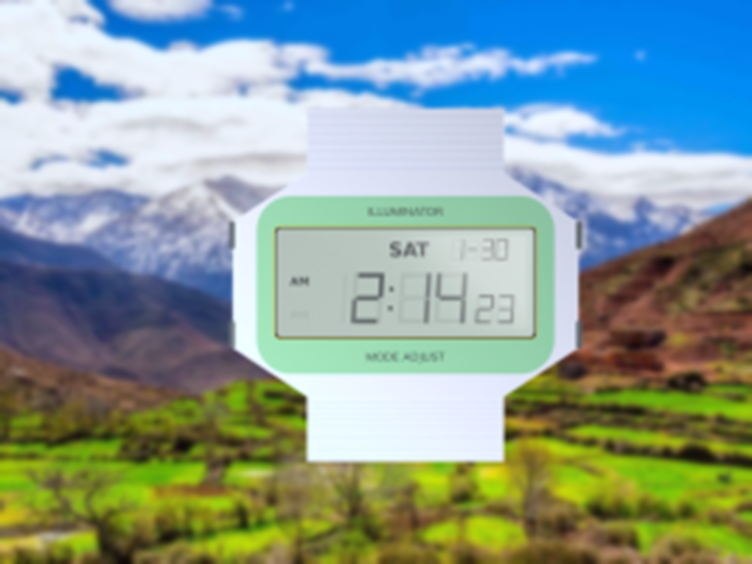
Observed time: 2:14:23
